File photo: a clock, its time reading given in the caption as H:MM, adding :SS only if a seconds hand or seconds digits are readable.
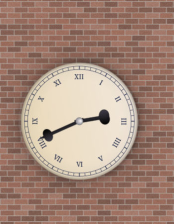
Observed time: 2:41
